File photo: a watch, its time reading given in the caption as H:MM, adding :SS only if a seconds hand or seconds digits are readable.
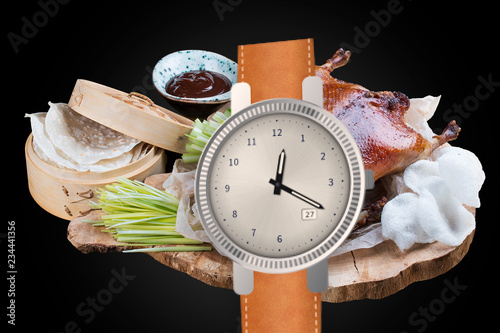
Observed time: 12:20
